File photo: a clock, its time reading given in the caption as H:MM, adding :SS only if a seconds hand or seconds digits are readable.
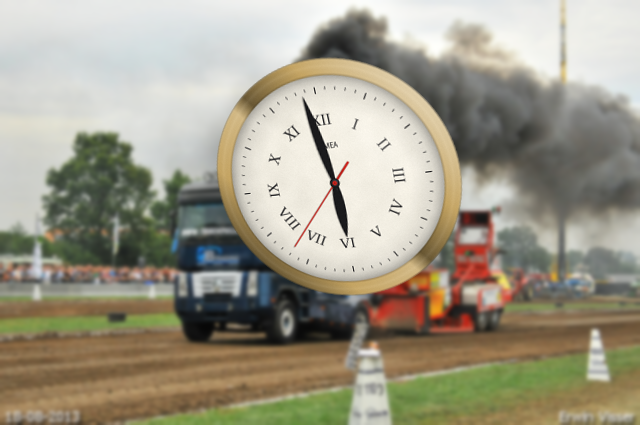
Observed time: 5:58:37
